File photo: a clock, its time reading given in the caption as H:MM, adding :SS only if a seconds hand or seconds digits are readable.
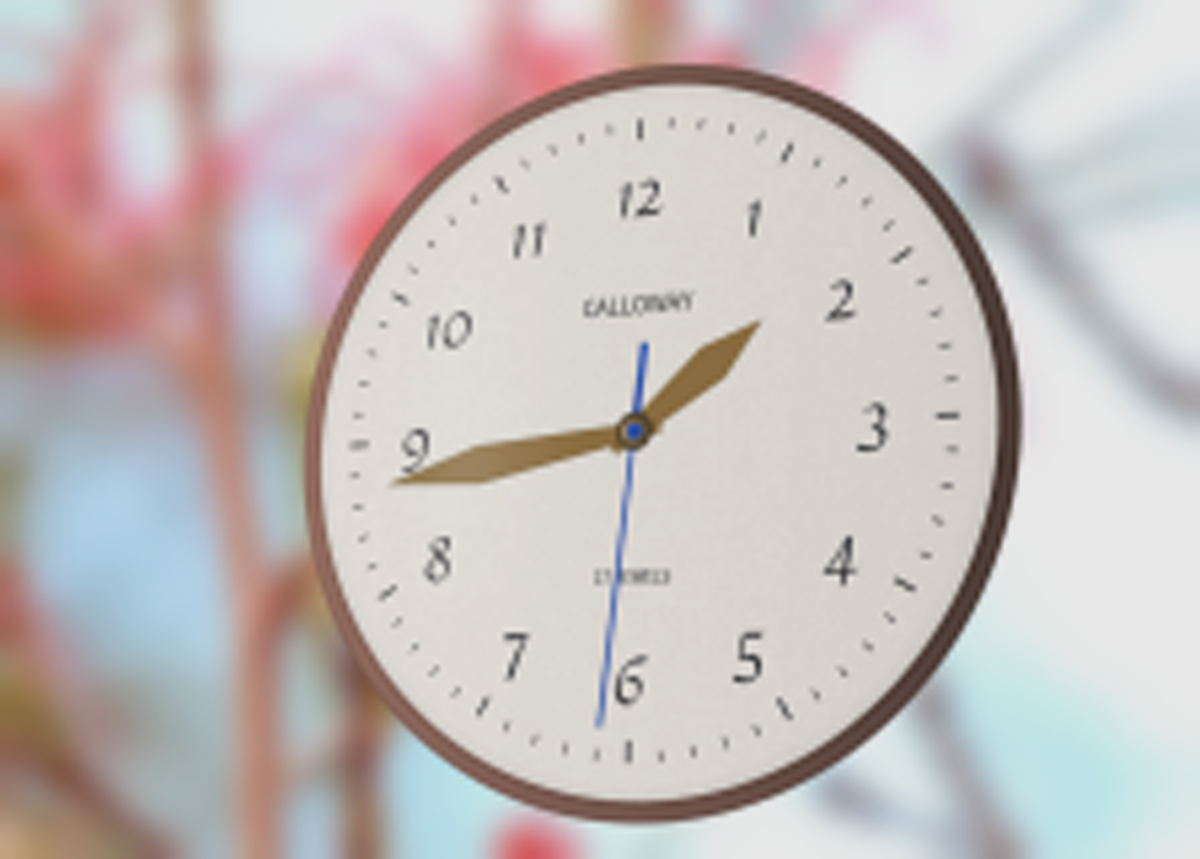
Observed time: 1:43:31
